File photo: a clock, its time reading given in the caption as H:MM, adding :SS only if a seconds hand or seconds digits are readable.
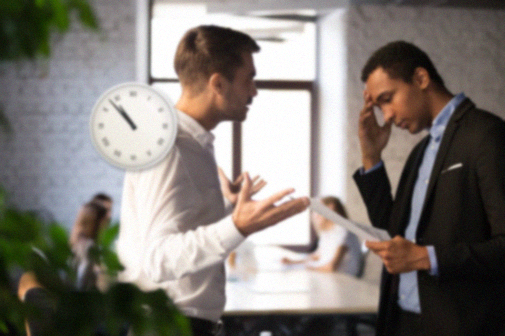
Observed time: 10:53
